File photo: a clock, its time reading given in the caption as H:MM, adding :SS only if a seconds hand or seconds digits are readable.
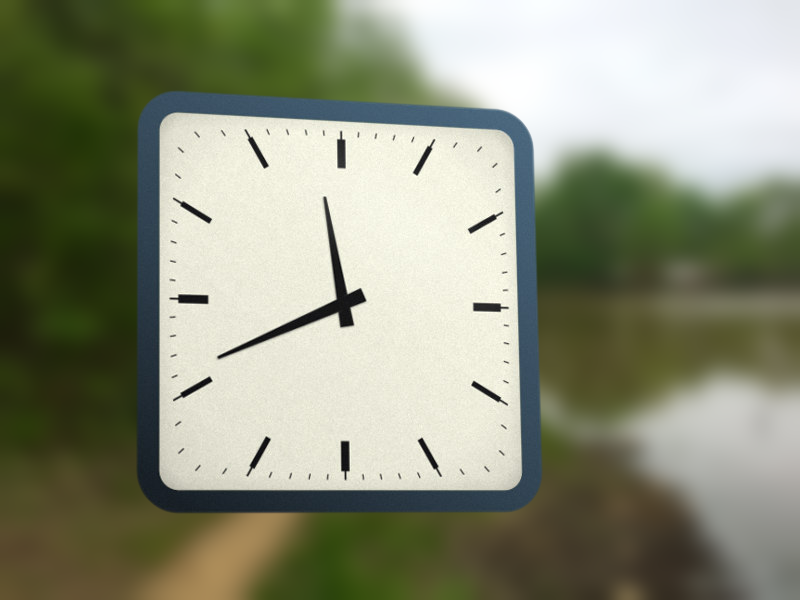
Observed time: 11:41
